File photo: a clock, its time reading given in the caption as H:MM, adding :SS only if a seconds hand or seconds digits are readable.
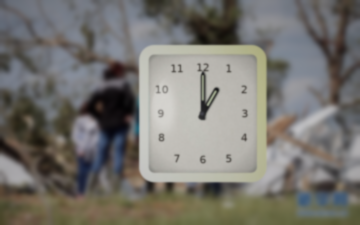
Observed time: 1:00
